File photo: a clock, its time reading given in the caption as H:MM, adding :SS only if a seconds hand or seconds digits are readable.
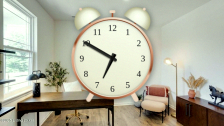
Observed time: 6:50
